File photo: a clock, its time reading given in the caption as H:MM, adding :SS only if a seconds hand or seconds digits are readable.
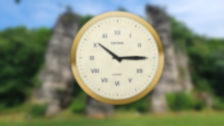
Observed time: 10:15
